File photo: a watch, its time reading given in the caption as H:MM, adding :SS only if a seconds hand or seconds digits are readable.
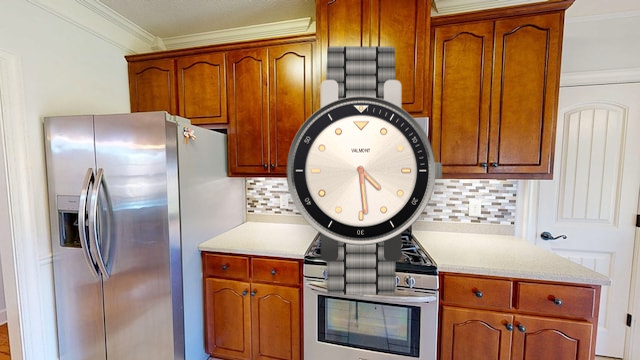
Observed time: 4:29
